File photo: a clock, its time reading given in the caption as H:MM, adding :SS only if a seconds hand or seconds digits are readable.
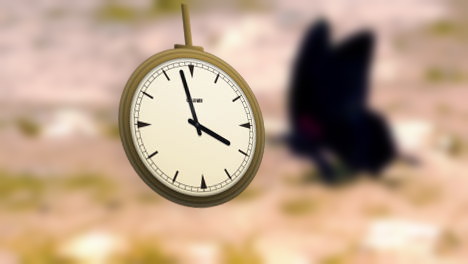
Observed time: 3:58
